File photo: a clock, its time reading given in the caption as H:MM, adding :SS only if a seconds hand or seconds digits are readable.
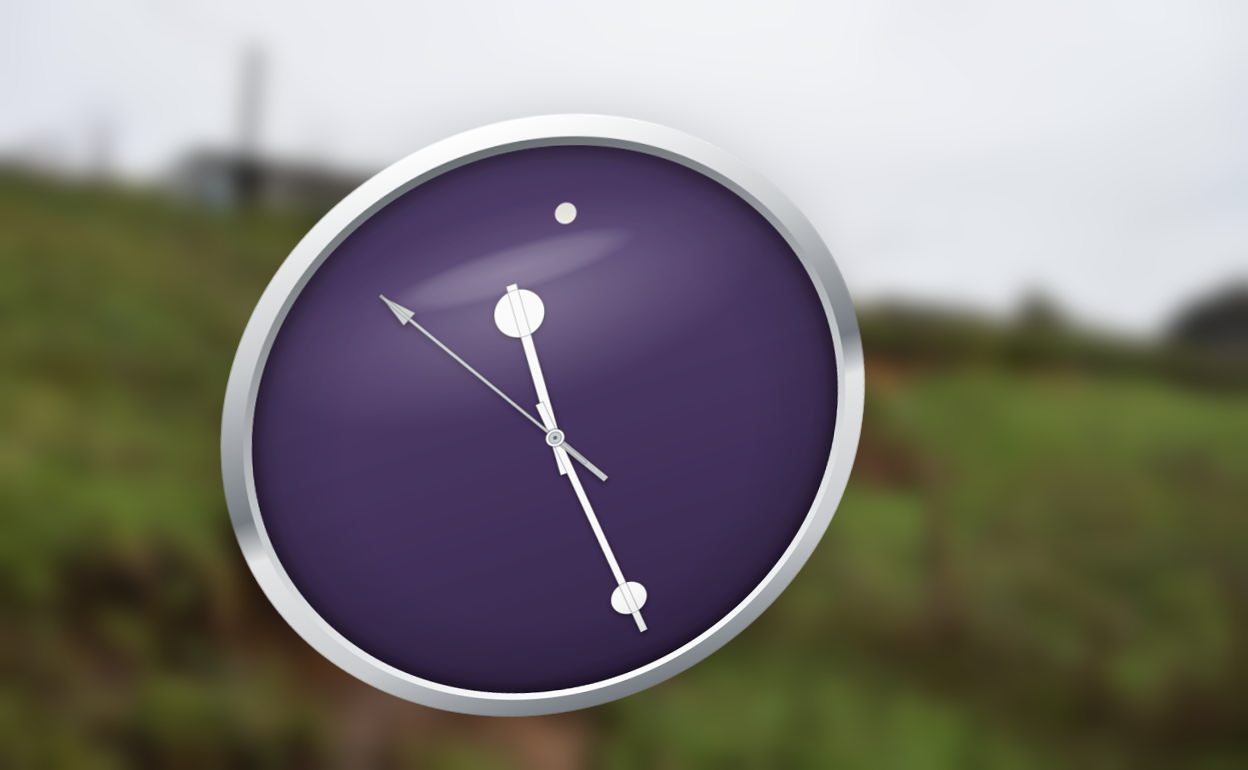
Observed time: 11:25:52
